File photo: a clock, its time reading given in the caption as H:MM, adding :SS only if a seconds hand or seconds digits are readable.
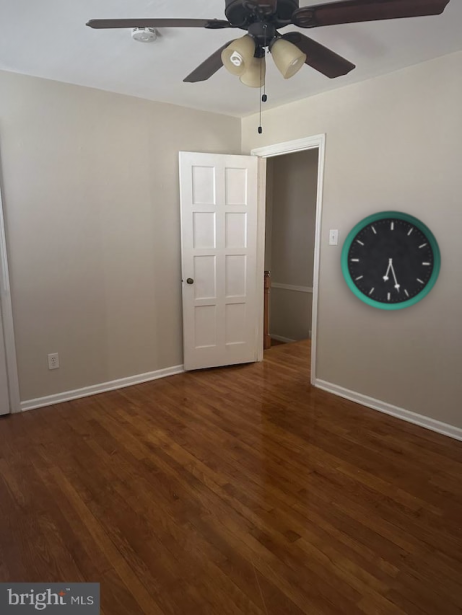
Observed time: 6:27
